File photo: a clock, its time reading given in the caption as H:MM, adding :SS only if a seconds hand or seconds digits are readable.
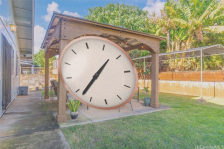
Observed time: 1:38
